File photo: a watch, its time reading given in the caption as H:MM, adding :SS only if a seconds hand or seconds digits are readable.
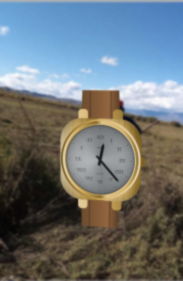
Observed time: 12:23
